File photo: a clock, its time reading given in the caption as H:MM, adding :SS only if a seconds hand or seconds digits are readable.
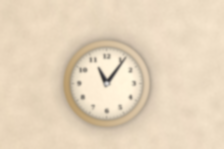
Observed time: 11:06
